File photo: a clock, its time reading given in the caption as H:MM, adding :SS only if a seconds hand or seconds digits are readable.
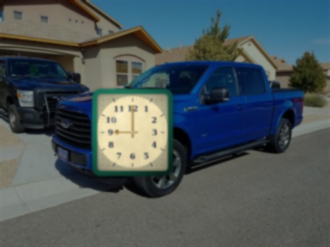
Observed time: 9:00
